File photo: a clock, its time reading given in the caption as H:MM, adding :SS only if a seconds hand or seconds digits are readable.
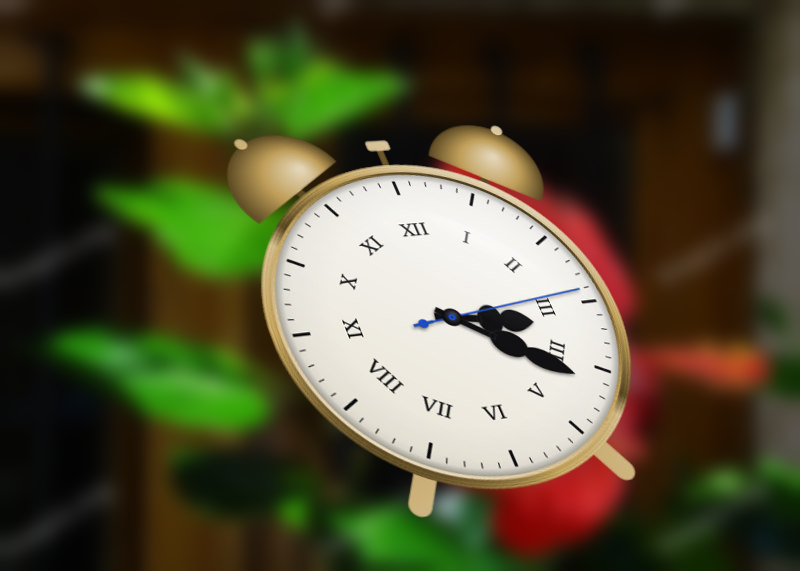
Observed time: 3:21:14
